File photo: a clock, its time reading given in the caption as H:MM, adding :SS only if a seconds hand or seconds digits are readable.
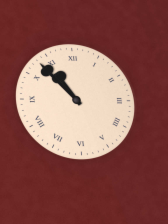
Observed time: 10:53
